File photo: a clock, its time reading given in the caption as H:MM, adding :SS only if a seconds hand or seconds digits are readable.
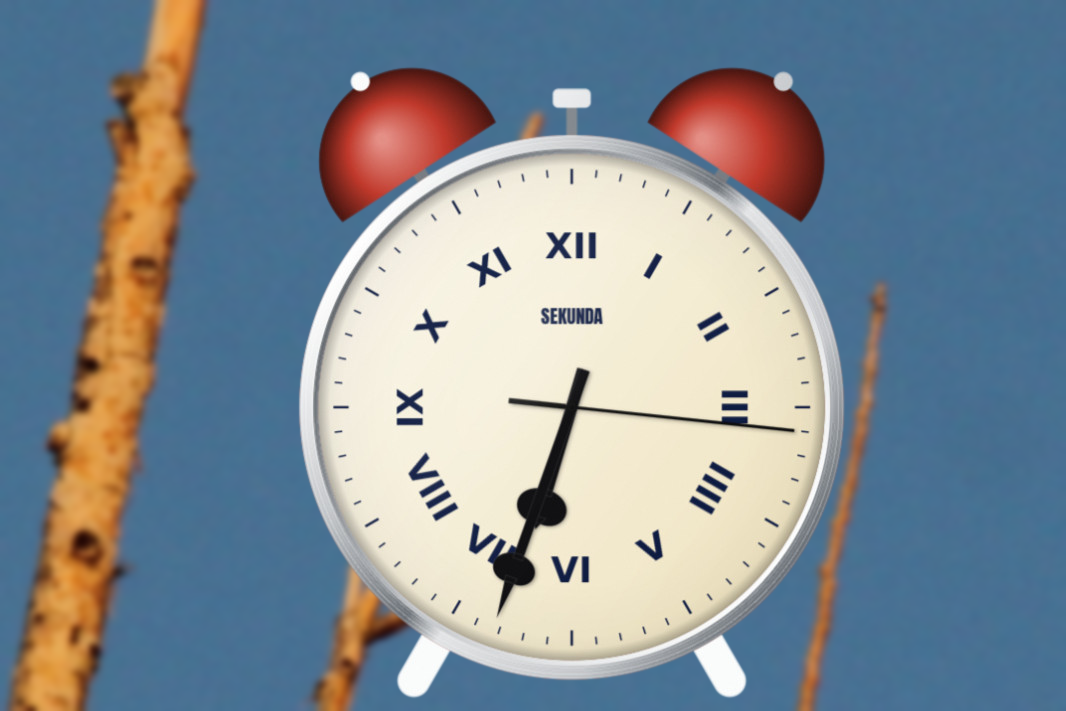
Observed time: 6:33:16
